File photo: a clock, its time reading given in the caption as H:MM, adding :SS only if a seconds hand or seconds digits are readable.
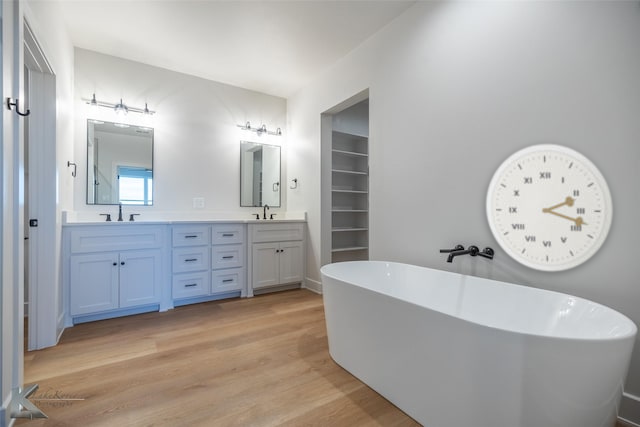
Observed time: 2:18
